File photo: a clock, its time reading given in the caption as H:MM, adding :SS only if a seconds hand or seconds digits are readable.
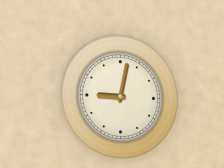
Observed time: 9:02
